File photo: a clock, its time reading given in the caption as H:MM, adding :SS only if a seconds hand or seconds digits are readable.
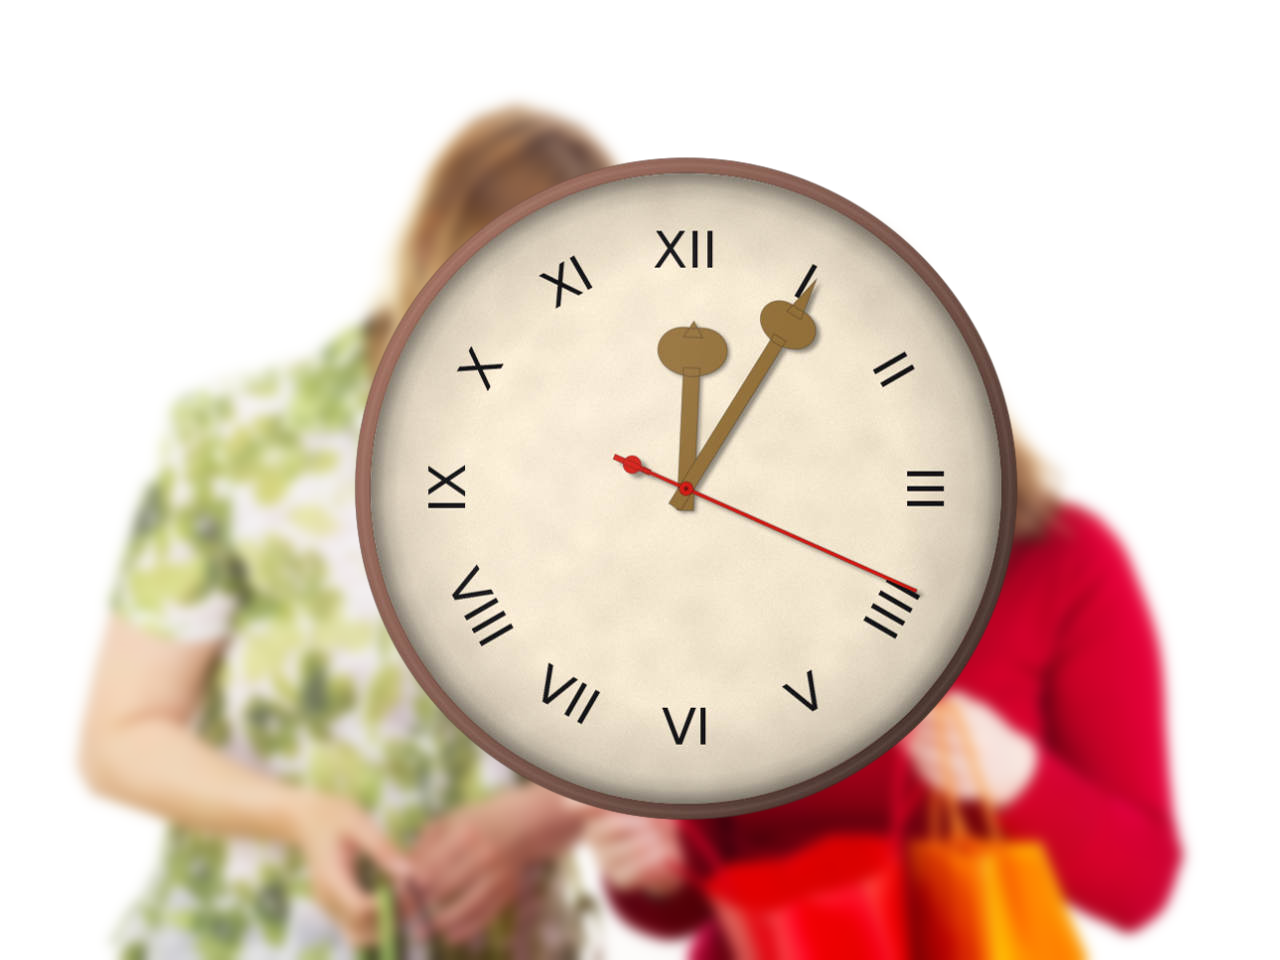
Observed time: 12:05:19
